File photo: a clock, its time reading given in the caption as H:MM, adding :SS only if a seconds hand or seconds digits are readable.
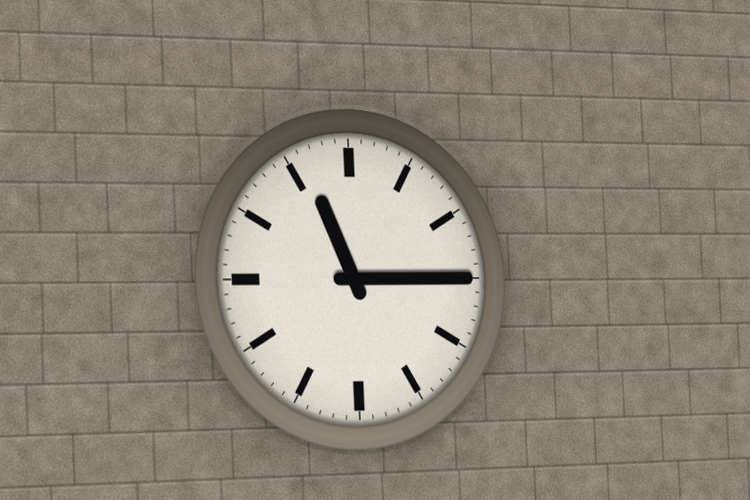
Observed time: 11:15
